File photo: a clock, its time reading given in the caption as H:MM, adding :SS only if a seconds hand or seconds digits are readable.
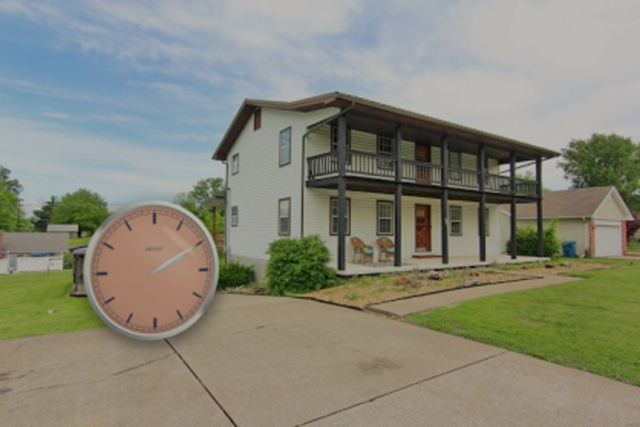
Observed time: 2:10
